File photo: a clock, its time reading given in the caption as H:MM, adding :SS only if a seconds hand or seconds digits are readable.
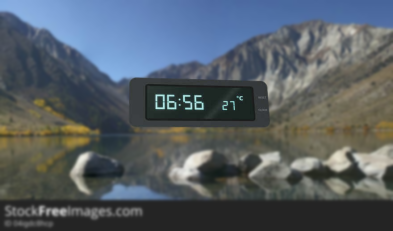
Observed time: 6:56
